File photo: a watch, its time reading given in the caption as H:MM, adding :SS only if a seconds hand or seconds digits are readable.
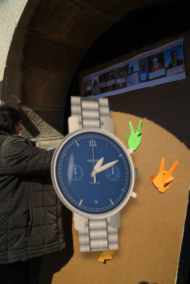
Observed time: 1:11
